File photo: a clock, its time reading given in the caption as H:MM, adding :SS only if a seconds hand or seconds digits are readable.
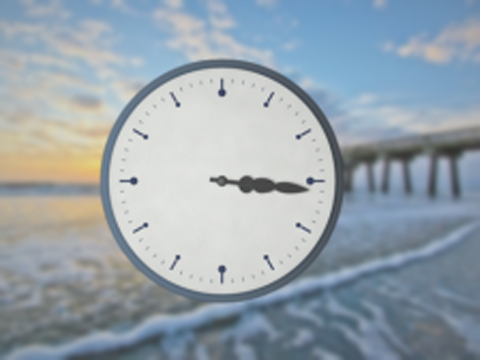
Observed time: 3:16
